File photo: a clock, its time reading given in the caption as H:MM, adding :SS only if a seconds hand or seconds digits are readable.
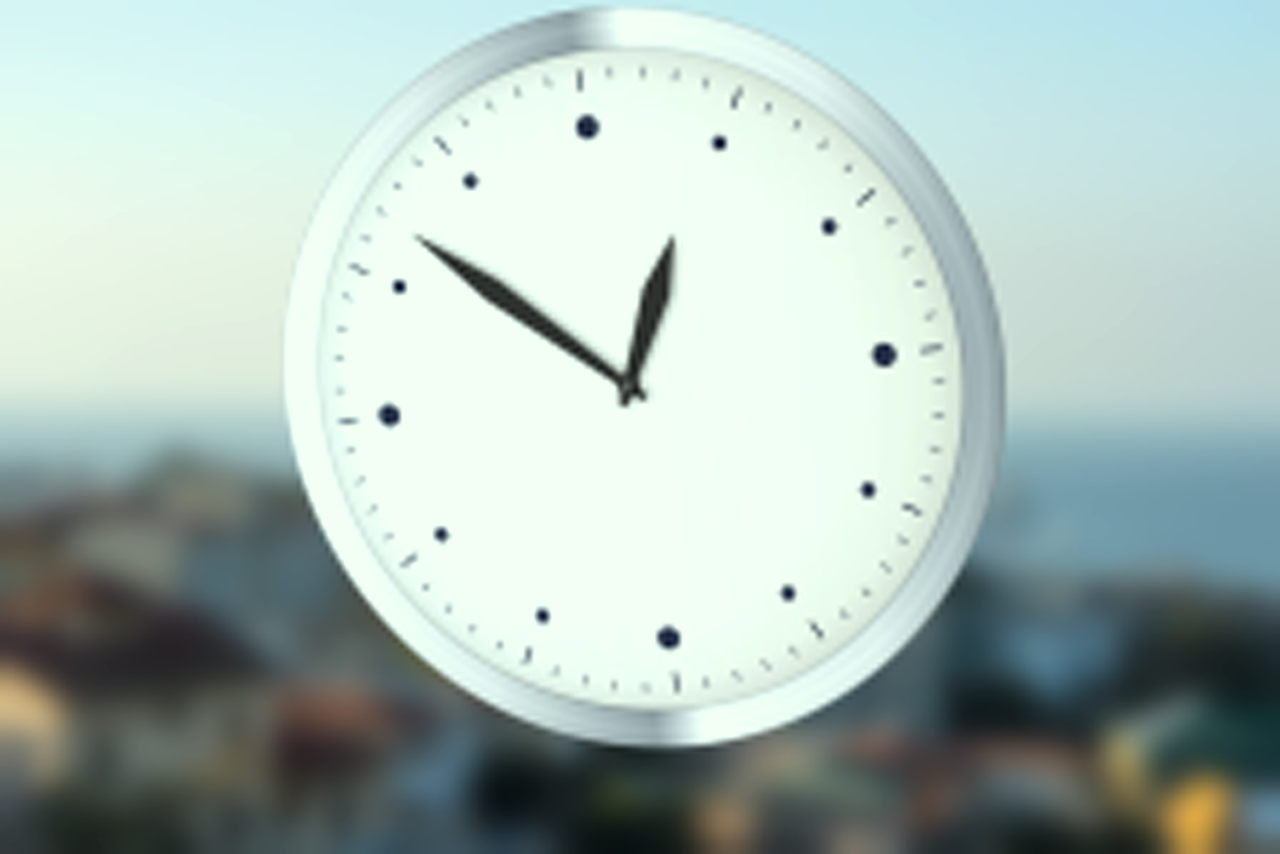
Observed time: 12:52
